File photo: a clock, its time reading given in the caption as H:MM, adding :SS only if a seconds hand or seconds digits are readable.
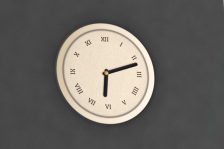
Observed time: 6:12
